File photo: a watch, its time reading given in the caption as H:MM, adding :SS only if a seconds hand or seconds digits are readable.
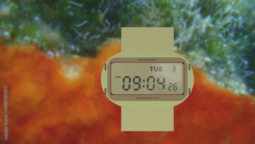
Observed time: 9:04:26
